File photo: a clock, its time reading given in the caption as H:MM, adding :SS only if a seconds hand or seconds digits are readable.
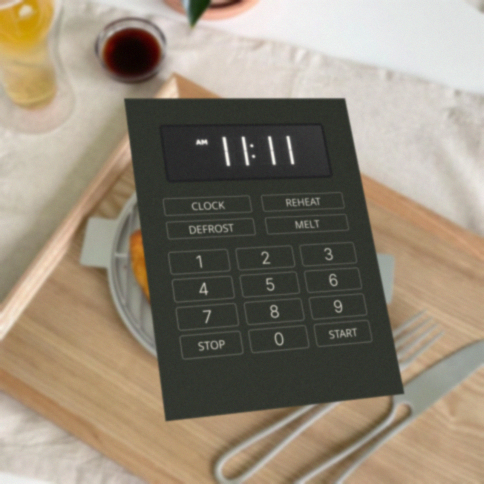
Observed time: 11:11
